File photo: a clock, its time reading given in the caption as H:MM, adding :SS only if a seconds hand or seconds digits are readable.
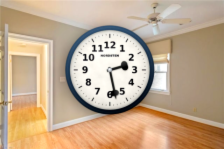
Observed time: 2:28
